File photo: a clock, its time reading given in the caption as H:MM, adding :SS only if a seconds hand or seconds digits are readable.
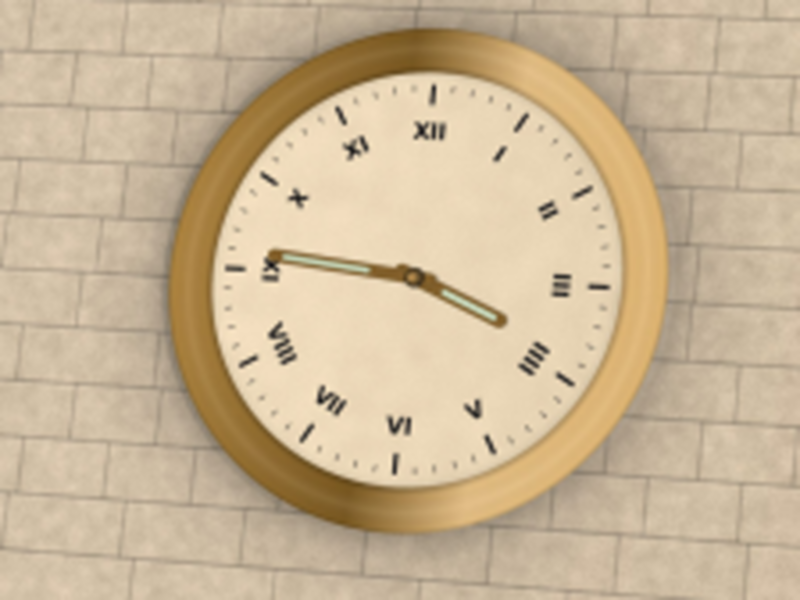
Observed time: 3:46
